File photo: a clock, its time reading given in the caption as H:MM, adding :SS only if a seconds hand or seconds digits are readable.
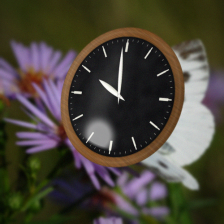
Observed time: 9:59
